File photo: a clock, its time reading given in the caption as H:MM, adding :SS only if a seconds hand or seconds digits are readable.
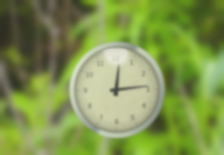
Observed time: 12:14
